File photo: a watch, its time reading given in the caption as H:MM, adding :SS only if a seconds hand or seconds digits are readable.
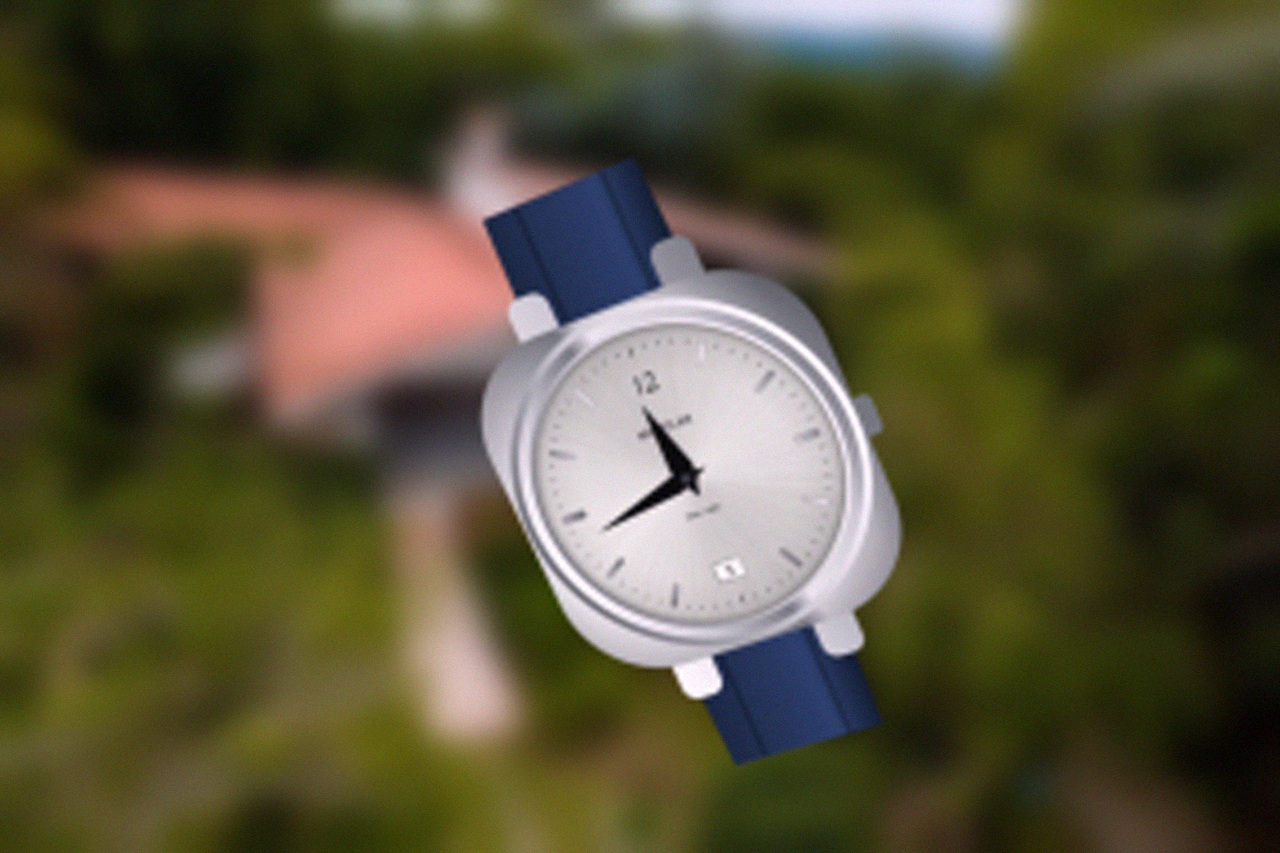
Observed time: 11:43
